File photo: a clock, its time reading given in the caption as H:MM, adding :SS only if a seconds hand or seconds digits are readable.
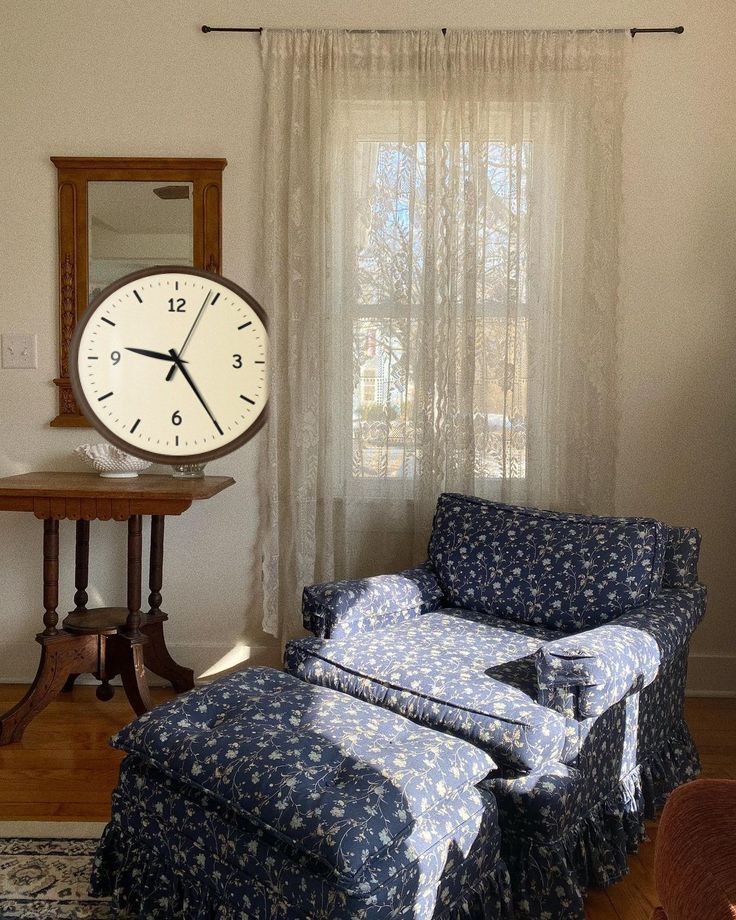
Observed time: 9:25:04
